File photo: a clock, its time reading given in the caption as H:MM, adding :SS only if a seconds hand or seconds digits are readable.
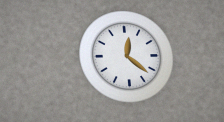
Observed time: 12:22
